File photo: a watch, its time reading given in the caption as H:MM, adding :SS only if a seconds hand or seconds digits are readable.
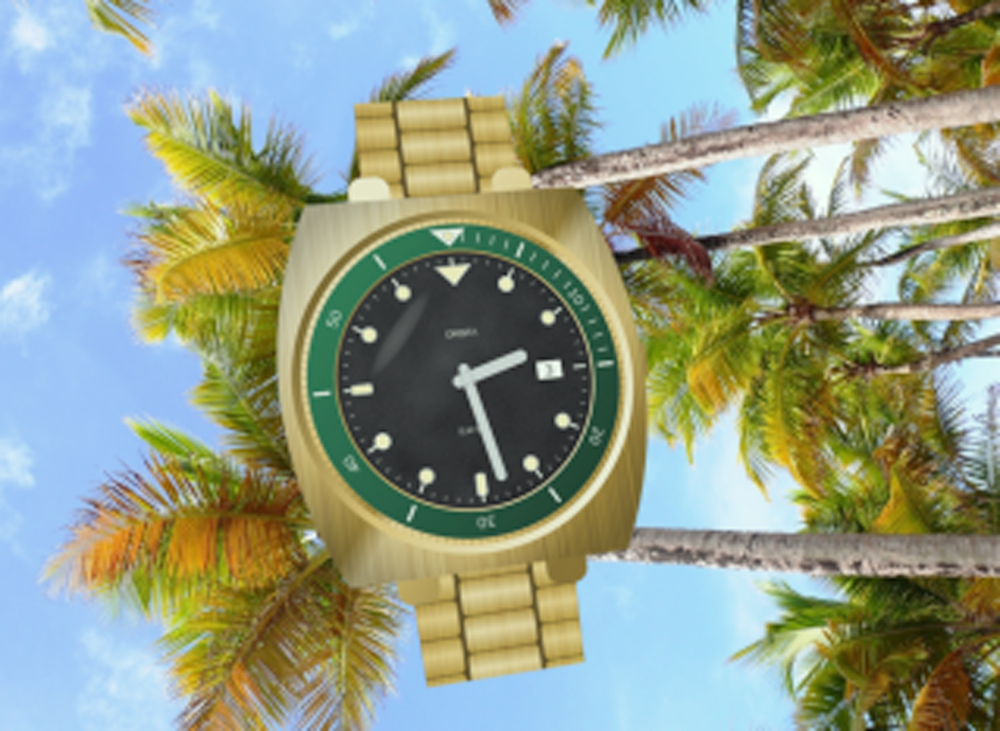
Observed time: 2:28
